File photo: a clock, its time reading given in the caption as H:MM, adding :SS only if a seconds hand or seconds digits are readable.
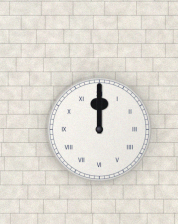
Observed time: 12:00
